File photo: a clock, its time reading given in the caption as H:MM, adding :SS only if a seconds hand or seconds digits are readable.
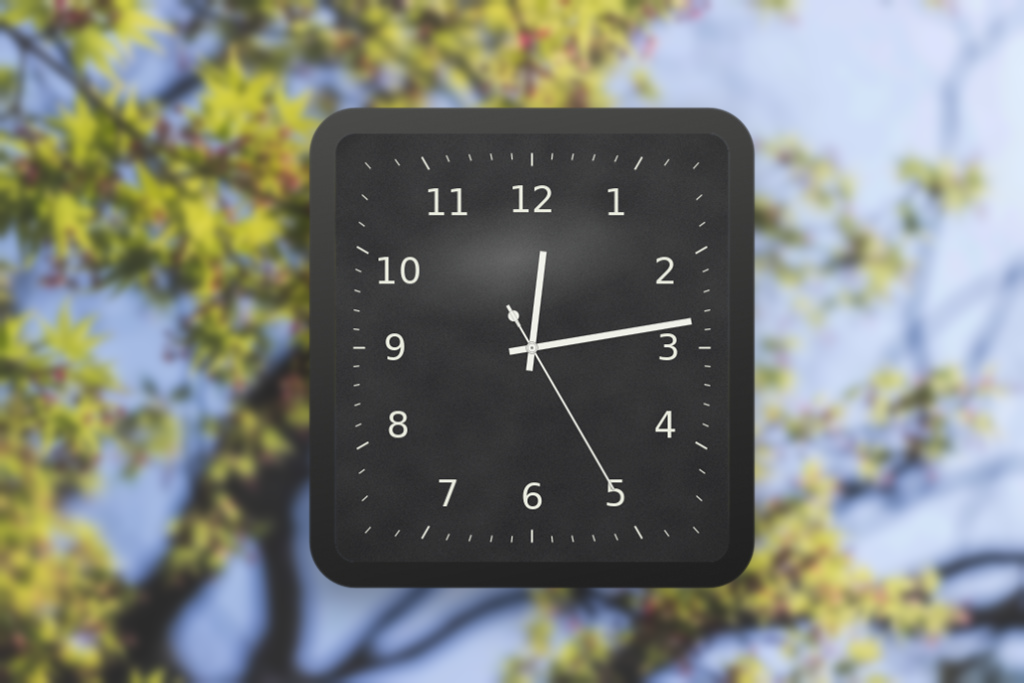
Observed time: 12:13:25
